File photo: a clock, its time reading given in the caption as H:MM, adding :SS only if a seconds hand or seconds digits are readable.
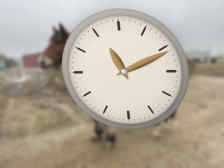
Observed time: 11:11
